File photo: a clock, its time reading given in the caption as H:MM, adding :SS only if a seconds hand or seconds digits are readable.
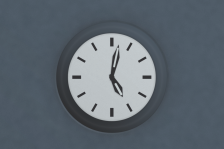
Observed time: 5:02
